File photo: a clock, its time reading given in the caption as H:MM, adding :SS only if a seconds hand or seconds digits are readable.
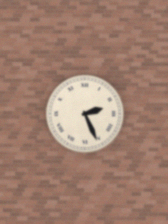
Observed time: 2:26
